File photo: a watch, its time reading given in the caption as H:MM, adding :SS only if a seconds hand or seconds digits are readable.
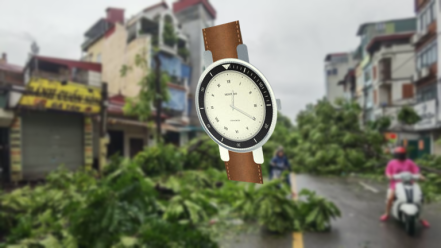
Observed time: 12:20
